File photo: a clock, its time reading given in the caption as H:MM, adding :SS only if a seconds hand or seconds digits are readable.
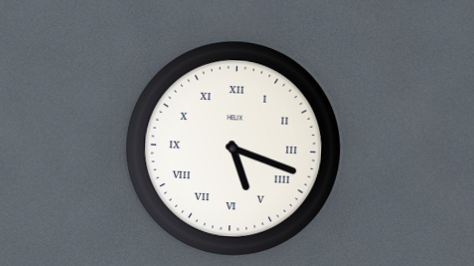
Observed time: 5:18
